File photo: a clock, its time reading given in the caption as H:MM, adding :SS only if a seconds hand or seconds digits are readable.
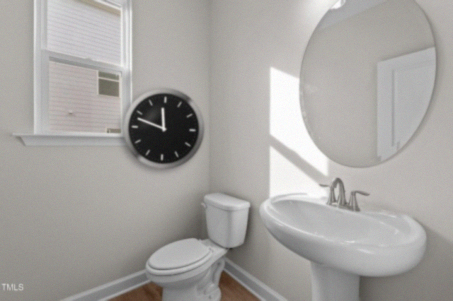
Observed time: 11:48
